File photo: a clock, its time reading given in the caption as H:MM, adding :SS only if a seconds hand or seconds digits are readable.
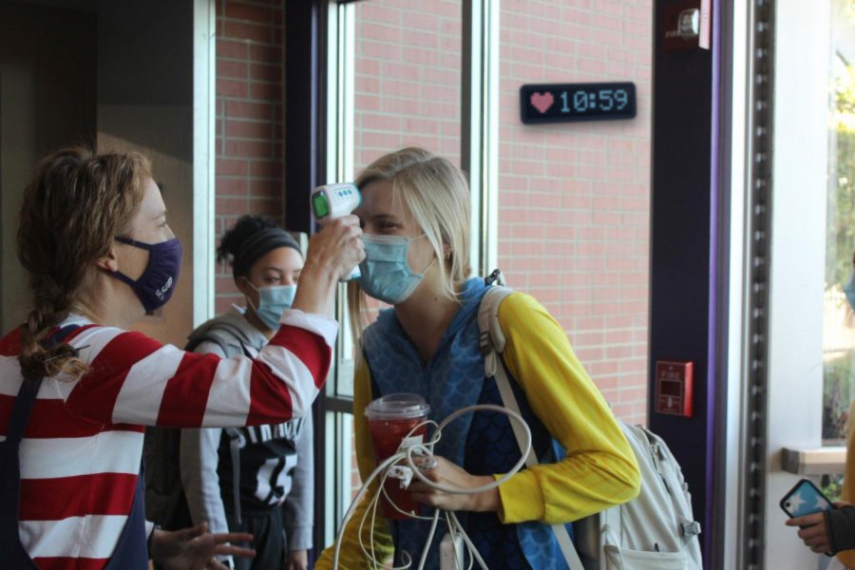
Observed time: 10:59
